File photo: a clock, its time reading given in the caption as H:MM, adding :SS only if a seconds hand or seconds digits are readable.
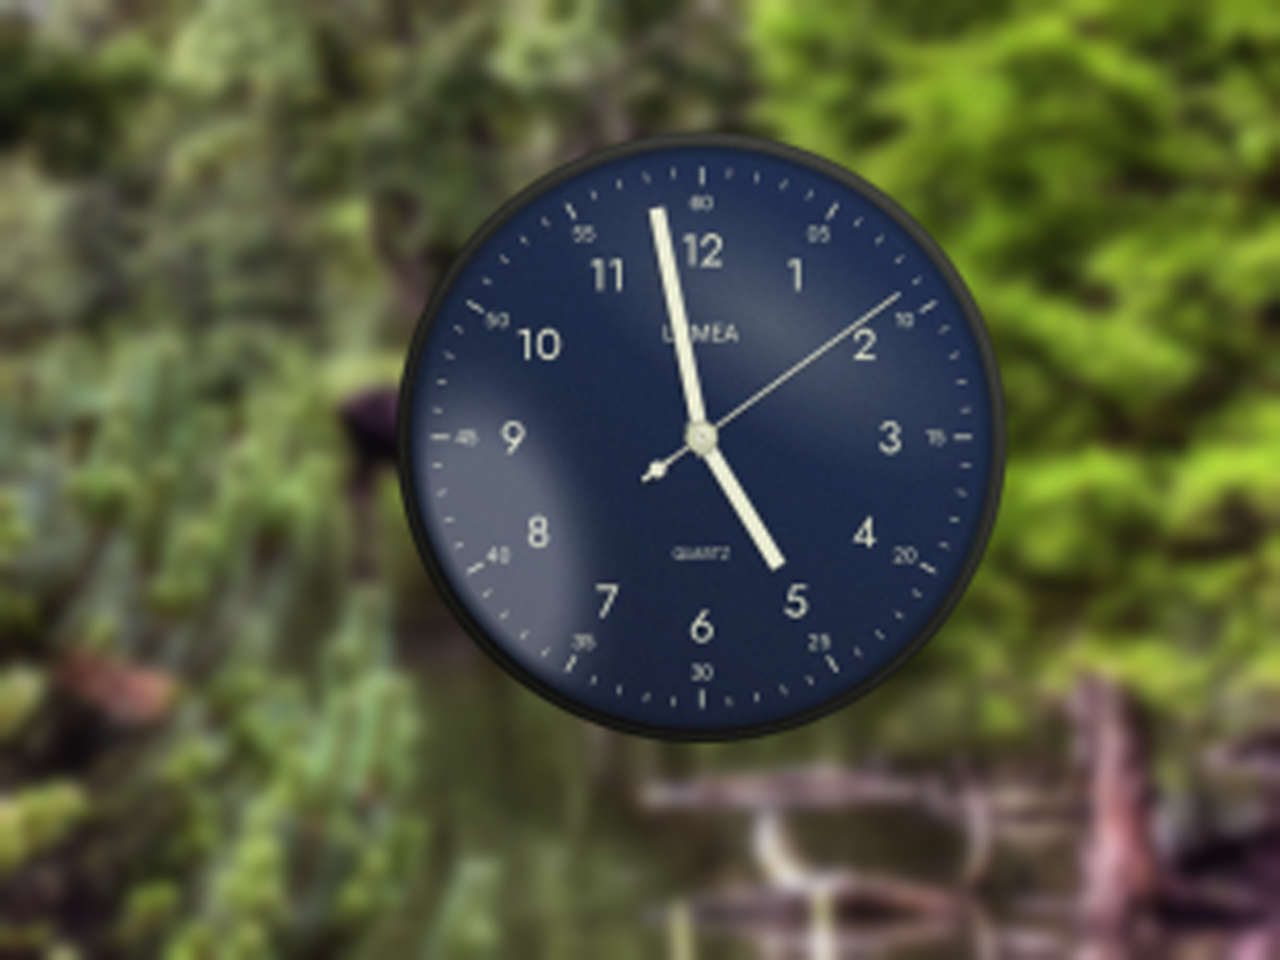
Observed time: 4:58:09
